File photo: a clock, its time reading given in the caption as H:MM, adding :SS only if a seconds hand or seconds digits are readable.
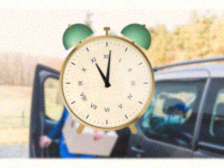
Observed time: 11:01
